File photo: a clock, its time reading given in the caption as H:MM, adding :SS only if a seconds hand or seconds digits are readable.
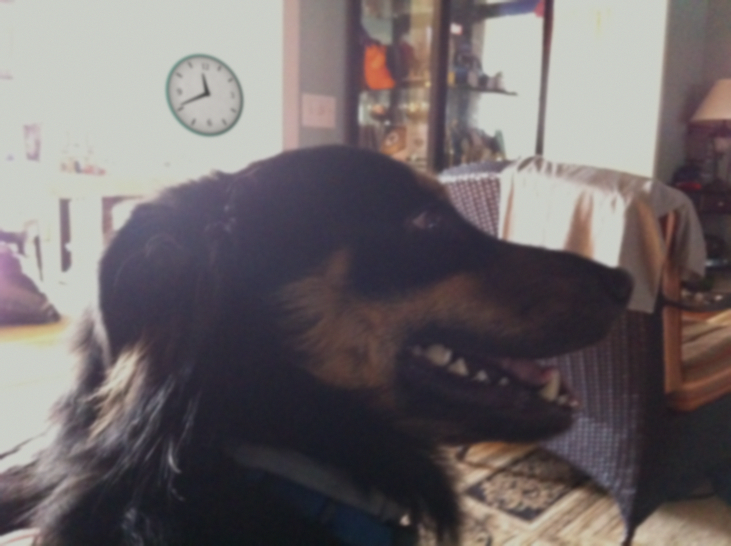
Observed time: 11:41
